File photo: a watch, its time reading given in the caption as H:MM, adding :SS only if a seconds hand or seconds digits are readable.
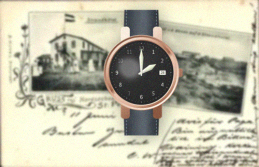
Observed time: 2:00
